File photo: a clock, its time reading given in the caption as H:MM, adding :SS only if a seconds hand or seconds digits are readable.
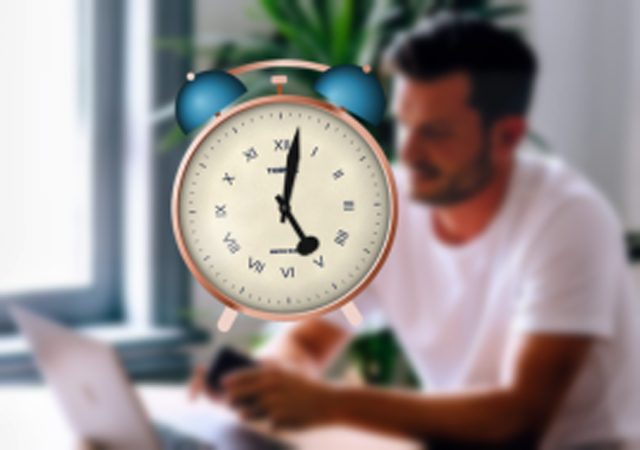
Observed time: 5:02
